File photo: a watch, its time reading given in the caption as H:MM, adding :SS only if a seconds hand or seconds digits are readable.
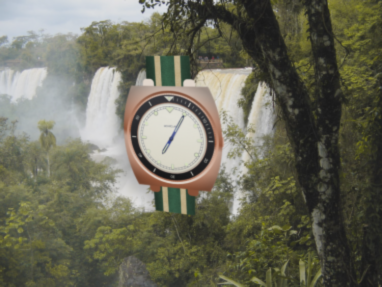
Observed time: 7:05
